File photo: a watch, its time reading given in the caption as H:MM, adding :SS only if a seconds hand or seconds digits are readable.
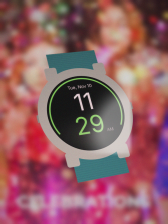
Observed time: 11:29
